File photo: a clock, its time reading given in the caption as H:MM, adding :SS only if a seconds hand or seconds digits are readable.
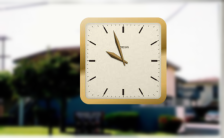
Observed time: 9:57
